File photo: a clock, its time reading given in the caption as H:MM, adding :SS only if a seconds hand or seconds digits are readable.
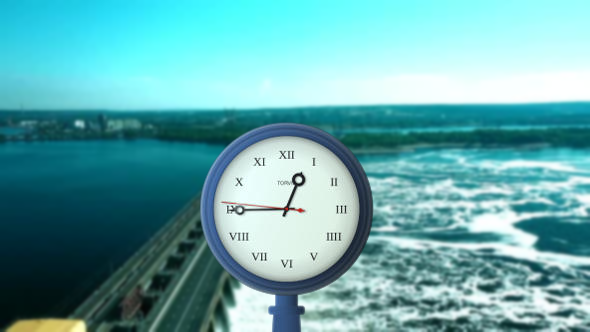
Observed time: 12:44:46
